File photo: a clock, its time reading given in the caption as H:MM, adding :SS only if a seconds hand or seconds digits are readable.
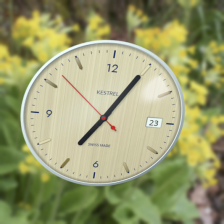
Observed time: 7:04:52
